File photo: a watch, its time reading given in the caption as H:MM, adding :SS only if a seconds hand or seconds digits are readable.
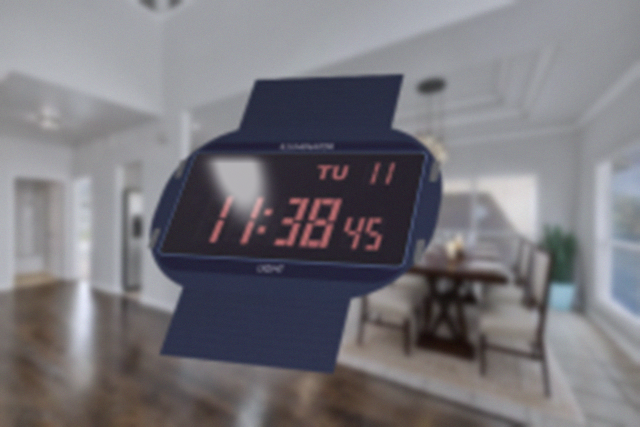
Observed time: 11:38:45
